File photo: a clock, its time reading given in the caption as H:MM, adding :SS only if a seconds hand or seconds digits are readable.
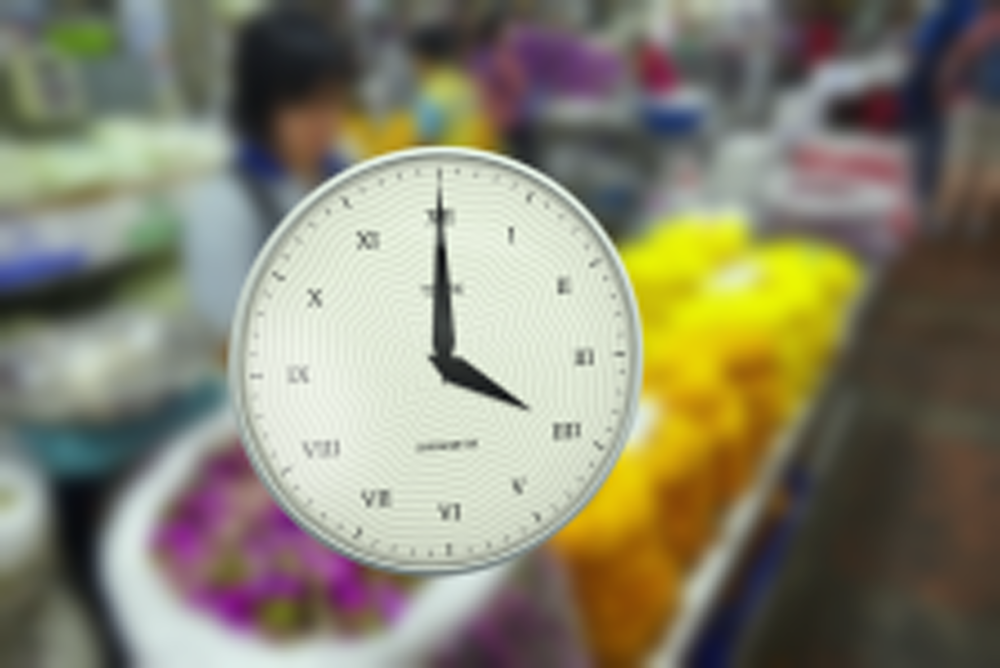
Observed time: 4:00
